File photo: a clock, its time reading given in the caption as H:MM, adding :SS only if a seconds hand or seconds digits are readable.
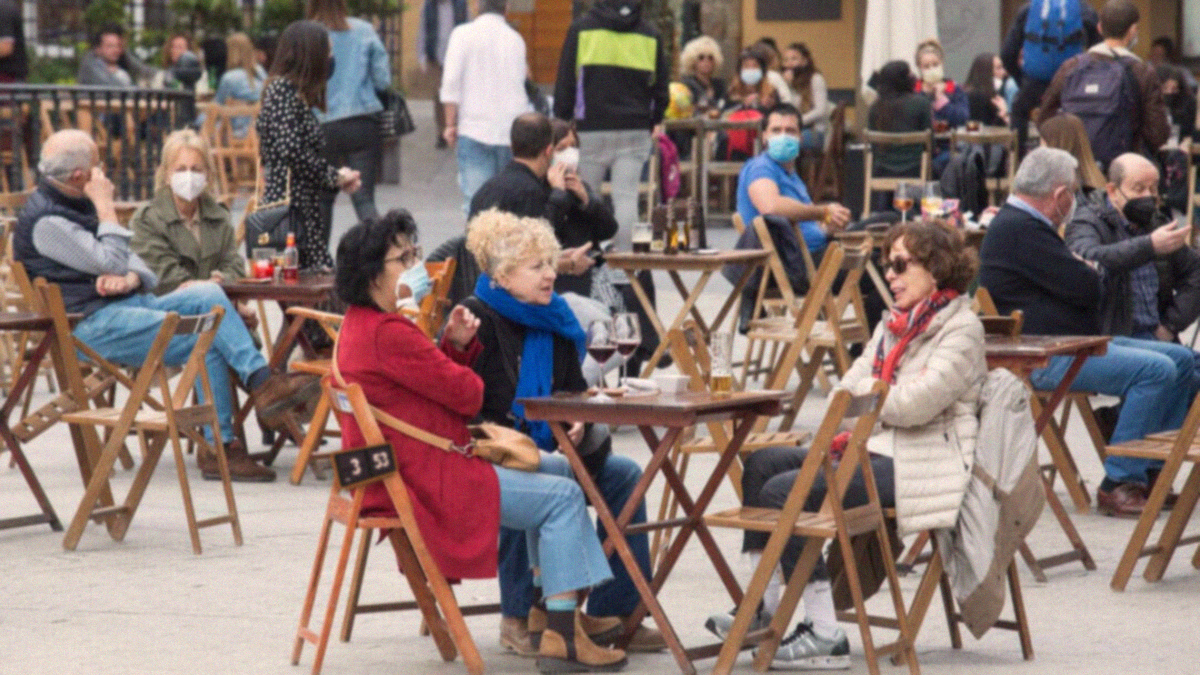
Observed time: 3:53
